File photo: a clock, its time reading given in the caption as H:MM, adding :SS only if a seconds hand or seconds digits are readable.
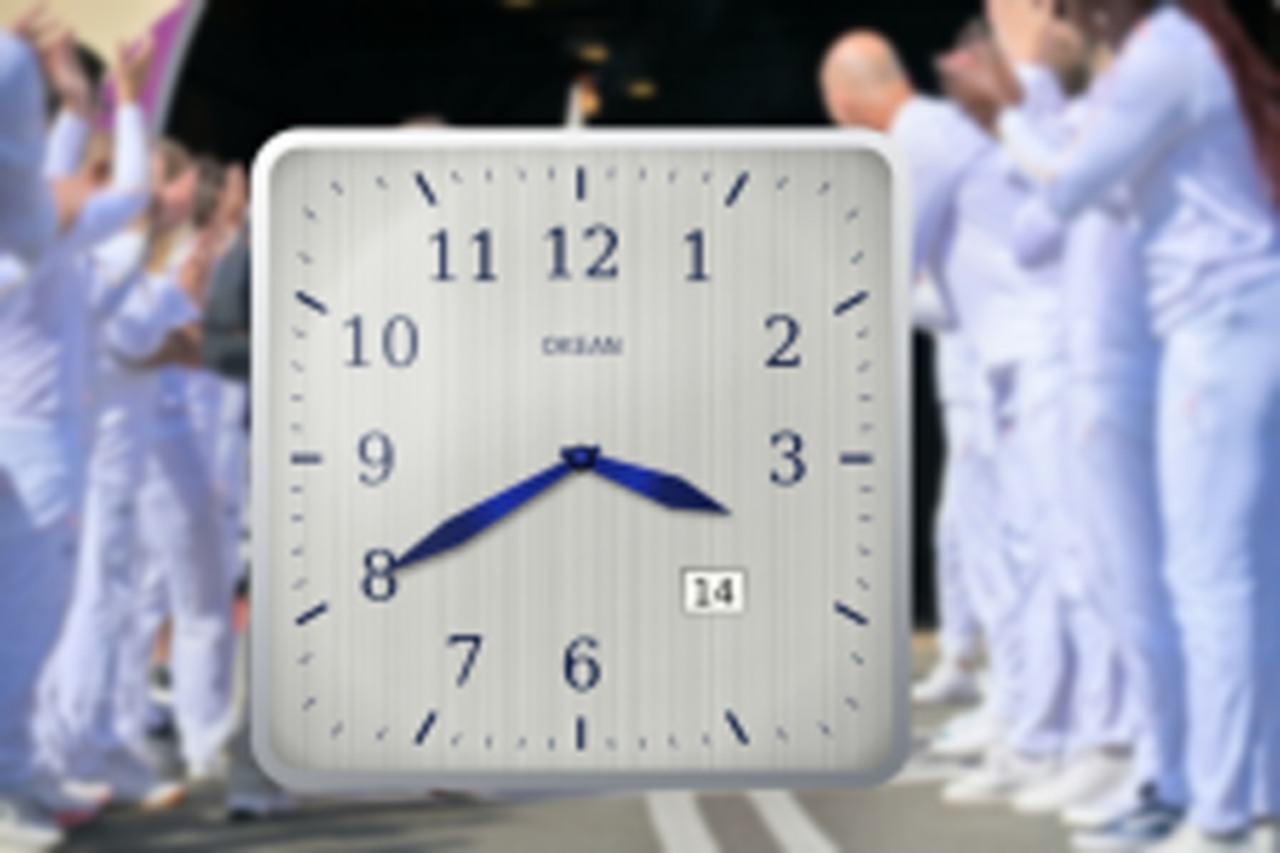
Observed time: 3:40
